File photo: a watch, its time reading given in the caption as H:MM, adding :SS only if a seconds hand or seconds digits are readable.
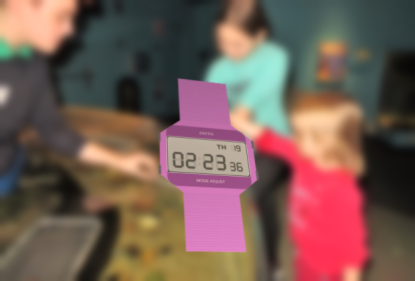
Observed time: 2:23:36
